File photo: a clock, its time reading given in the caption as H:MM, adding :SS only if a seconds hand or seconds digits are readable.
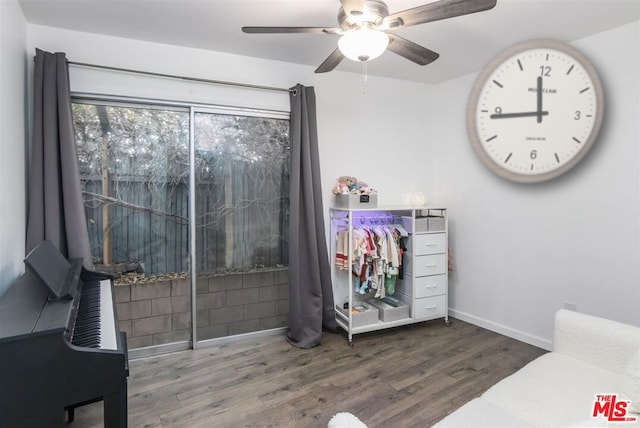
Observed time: 11:44
